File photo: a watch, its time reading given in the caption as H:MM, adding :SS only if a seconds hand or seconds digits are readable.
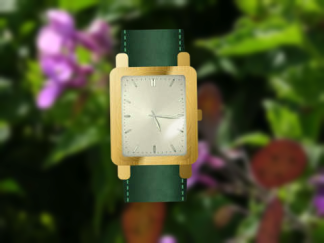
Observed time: 5:16
